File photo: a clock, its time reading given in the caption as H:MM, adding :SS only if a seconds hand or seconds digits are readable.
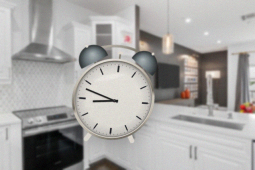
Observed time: 8:48
